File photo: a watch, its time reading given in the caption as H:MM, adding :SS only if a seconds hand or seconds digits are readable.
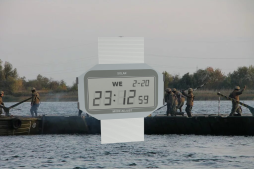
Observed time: 23:12:59
